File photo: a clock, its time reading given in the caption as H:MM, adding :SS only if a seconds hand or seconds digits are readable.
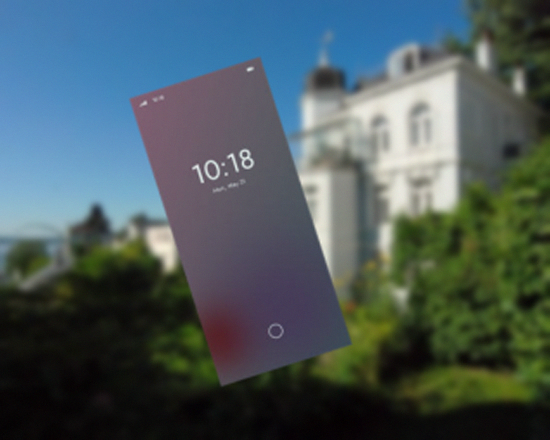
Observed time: 10:18
